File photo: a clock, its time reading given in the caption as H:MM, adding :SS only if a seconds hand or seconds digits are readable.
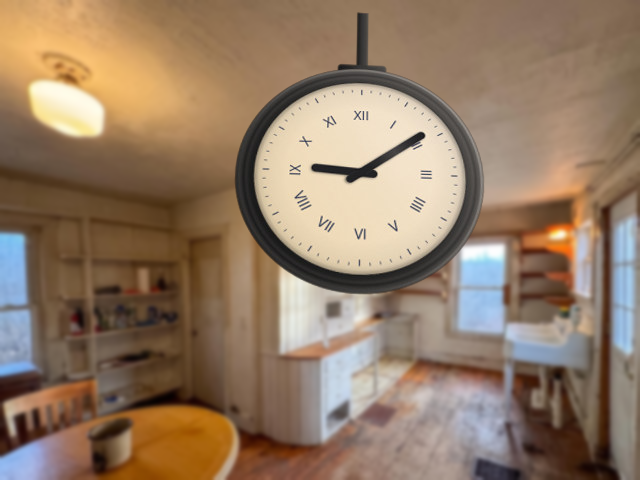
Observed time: 9:09
